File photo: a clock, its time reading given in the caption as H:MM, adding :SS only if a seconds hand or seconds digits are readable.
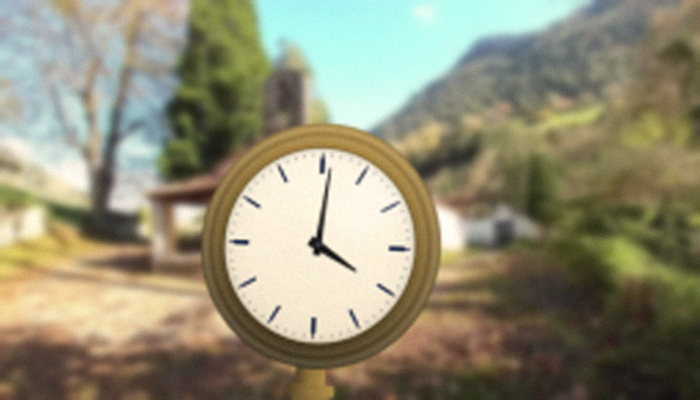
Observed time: 4:01
